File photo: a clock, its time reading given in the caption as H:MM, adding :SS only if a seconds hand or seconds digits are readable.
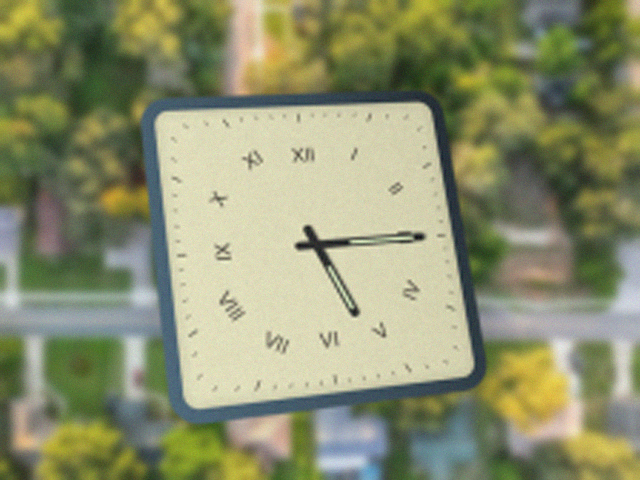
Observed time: 5:15
